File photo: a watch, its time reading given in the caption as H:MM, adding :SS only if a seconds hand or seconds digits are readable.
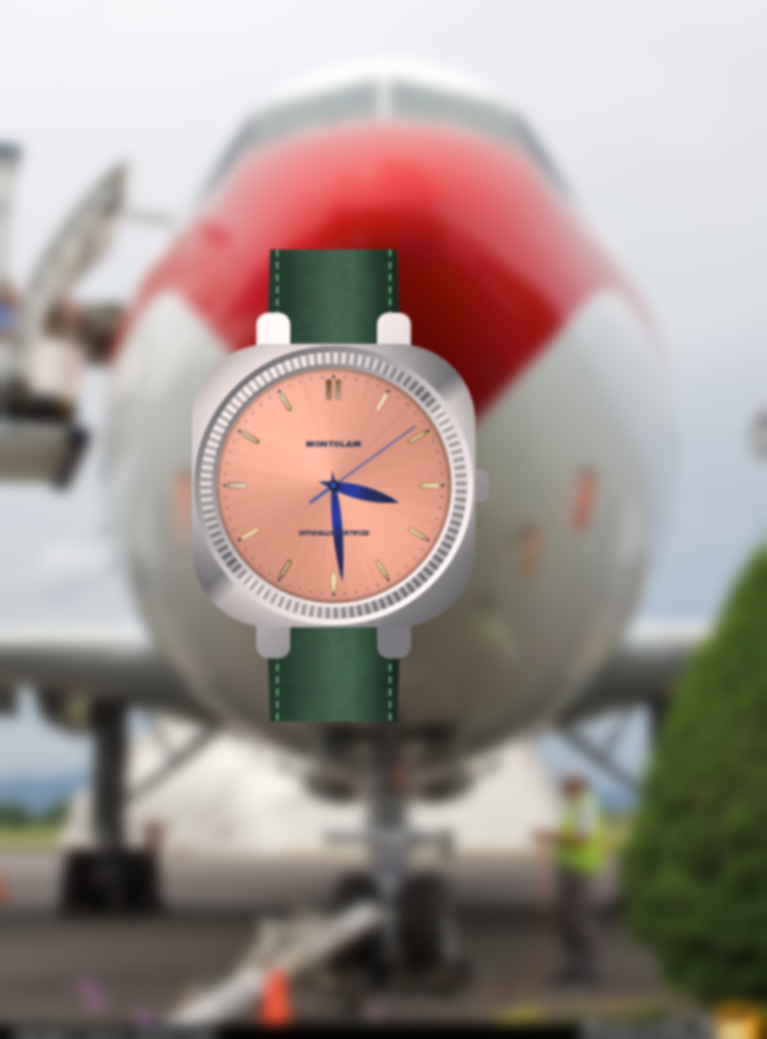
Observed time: 3:29:09
